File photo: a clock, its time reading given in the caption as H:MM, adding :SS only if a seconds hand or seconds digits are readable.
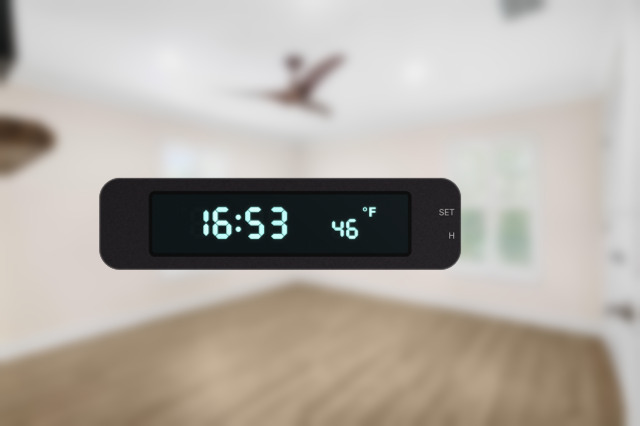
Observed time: 16:53
